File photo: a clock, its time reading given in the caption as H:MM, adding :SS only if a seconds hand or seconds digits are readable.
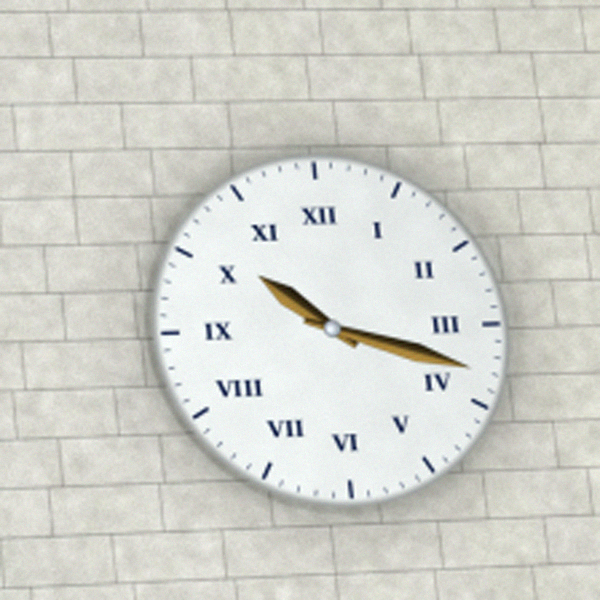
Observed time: 10:18
